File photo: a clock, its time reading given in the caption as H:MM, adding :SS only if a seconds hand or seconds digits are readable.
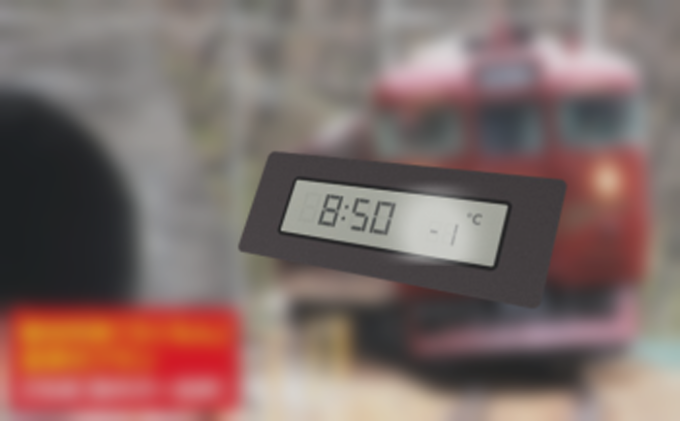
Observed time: 8:50
